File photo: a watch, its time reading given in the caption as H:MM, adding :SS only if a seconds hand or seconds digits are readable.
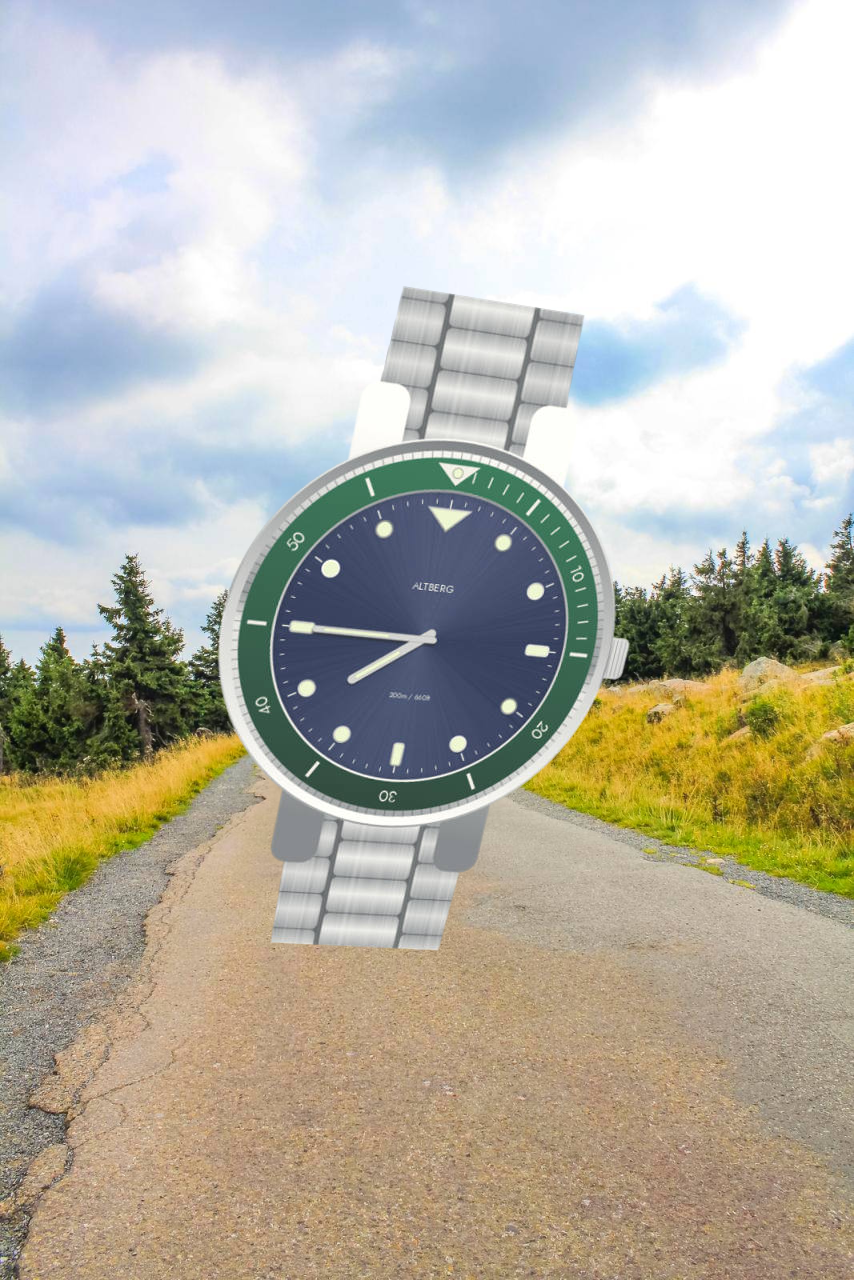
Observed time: 7:45
